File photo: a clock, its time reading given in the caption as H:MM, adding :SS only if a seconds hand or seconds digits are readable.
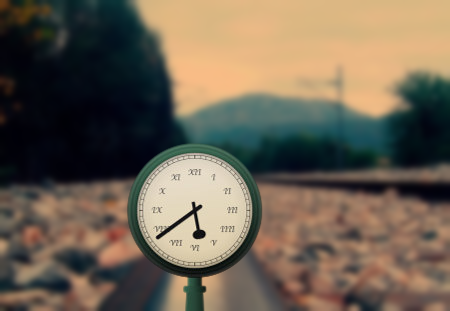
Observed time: 5:39
